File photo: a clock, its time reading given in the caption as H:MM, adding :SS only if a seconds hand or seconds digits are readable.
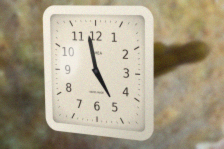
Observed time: 4:58
